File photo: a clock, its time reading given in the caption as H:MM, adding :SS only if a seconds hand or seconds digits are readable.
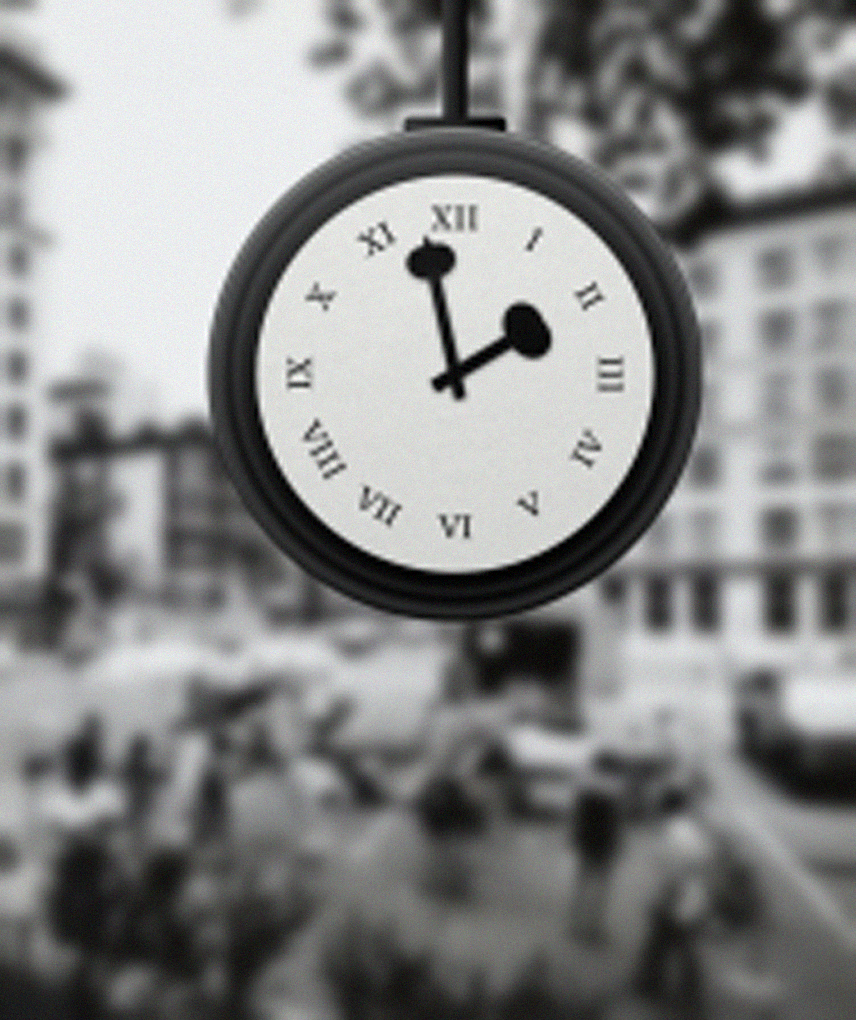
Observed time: 1:58
